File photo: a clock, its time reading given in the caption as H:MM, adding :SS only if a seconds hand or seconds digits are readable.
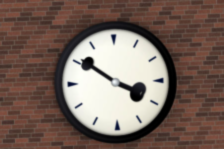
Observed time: 3:51
